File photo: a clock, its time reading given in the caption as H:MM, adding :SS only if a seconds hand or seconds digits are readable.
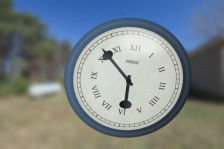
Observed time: 5:52
